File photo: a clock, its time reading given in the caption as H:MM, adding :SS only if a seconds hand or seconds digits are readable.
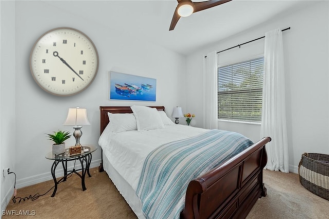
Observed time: 10:22
